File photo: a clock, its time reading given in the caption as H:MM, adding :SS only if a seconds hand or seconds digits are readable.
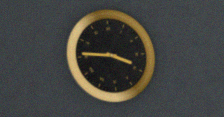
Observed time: 3:46
